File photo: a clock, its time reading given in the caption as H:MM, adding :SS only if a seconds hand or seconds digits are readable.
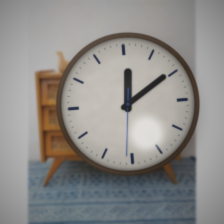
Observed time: 12:09:31
